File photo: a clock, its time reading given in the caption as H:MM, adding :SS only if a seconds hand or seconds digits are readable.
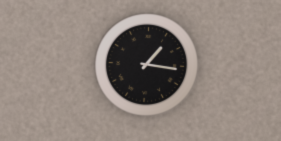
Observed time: 1:16
